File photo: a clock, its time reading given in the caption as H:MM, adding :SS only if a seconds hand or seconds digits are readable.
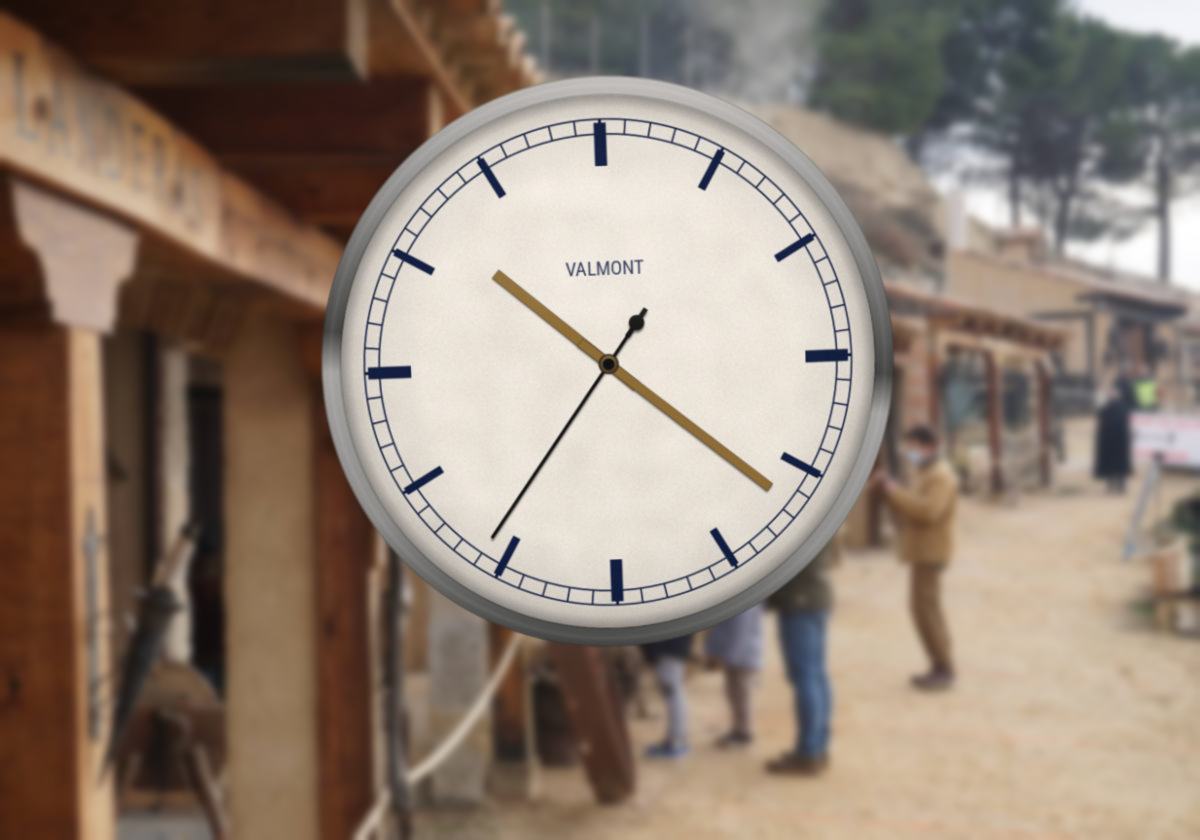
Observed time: 10:21:36
